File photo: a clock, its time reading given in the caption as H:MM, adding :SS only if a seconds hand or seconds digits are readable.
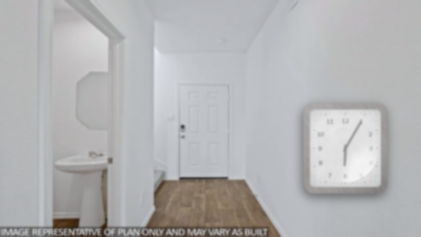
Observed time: 6:05
